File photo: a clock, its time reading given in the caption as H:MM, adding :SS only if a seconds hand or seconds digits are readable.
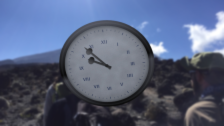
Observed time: 9:53
